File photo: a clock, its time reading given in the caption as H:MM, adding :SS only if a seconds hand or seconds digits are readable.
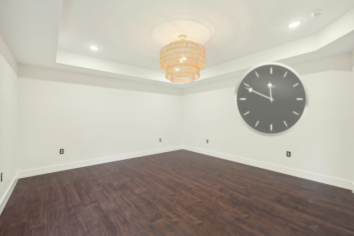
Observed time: 11:49
